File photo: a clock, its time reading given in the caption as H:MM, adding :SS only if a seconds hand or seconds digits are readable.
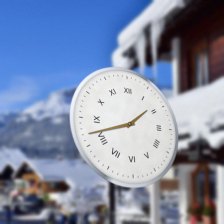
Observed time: 1:42
